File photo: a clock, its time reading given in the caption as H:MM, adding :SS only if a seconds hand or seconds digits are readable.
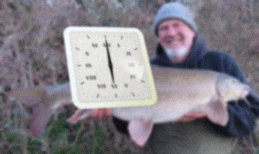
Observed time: 6:00
